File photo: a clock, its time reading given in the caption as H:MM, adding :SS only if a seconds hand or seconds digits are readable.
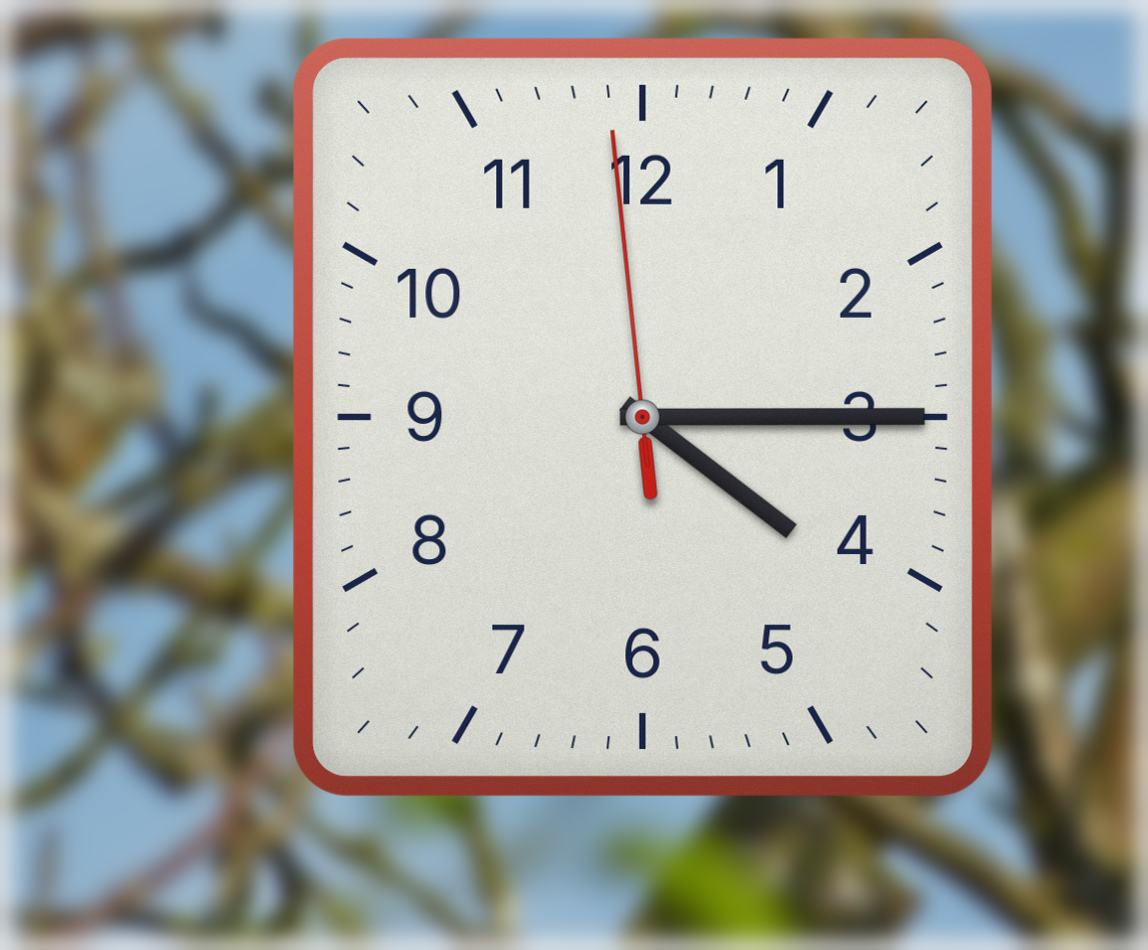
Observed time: 4:14:59
